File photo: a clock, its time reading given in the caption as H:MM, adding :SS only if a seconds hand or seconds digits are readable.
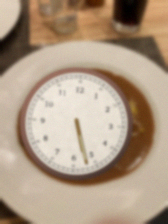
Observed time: 5:27
